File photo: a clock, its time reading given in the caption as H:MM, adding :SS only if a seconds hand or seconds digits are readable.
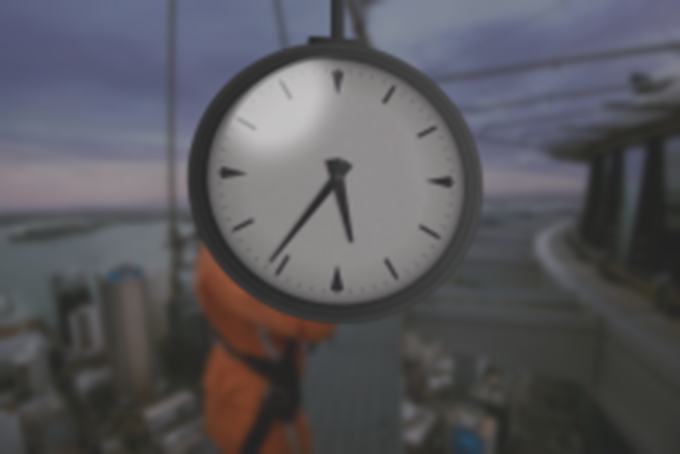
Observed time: 5:36
